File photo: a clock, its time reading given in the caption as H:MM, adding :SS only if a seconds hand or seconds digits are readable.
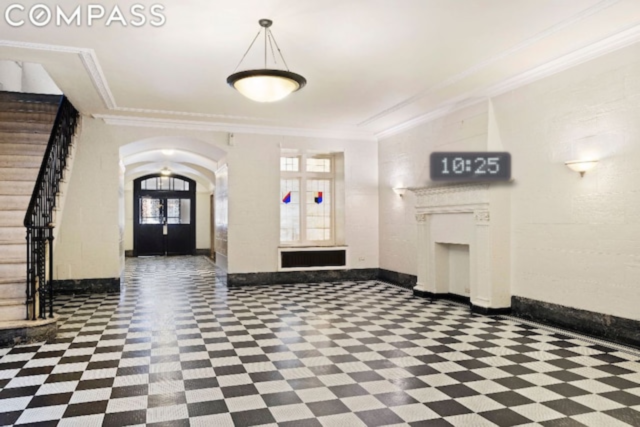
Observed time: 10:25
